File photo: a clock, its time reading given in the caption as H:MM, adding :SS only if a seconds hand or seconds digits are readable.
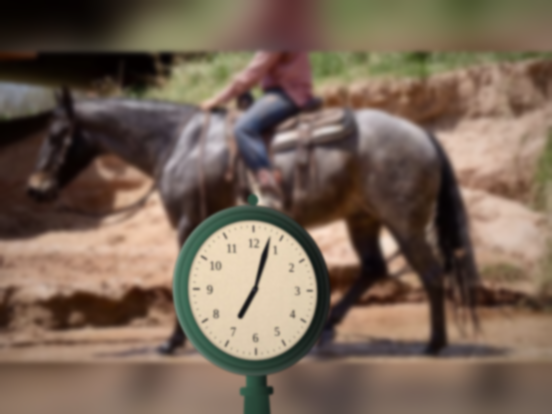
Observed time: 7:03
